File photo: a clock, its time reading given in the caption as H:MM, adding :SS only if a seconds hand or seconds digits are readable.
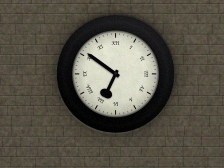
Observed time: 6:51
